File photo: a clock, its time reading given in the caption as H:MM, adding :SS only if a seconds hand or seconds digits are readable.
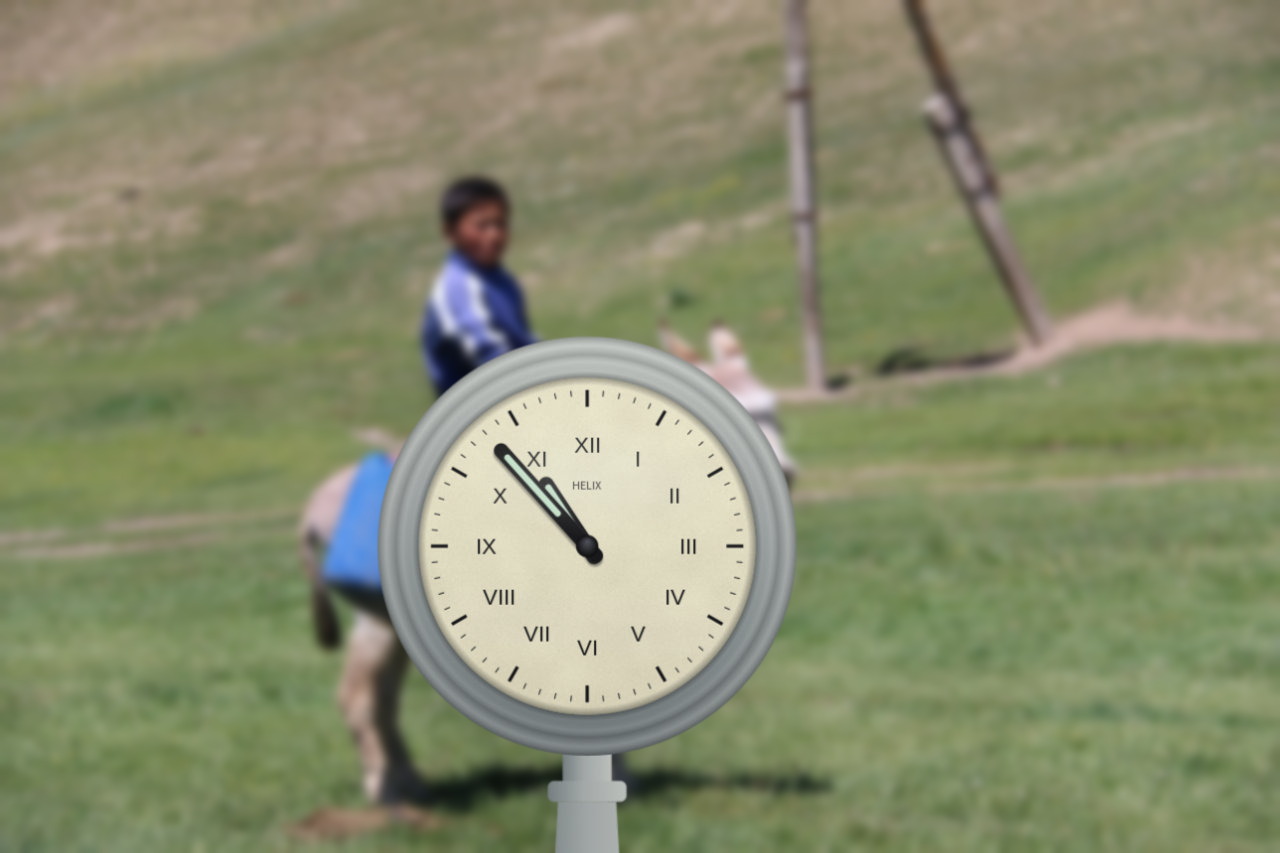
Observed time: 10:53
